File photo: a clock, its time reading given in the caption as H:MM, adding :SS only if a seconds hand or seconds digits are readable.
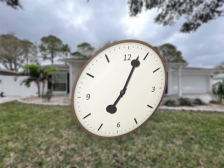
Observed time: 7:03
